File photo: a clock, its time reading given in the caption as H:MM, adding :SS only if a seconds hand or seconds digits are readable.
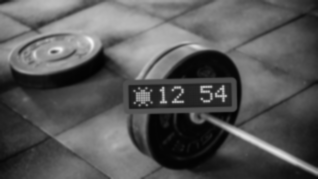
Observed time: 12:54
